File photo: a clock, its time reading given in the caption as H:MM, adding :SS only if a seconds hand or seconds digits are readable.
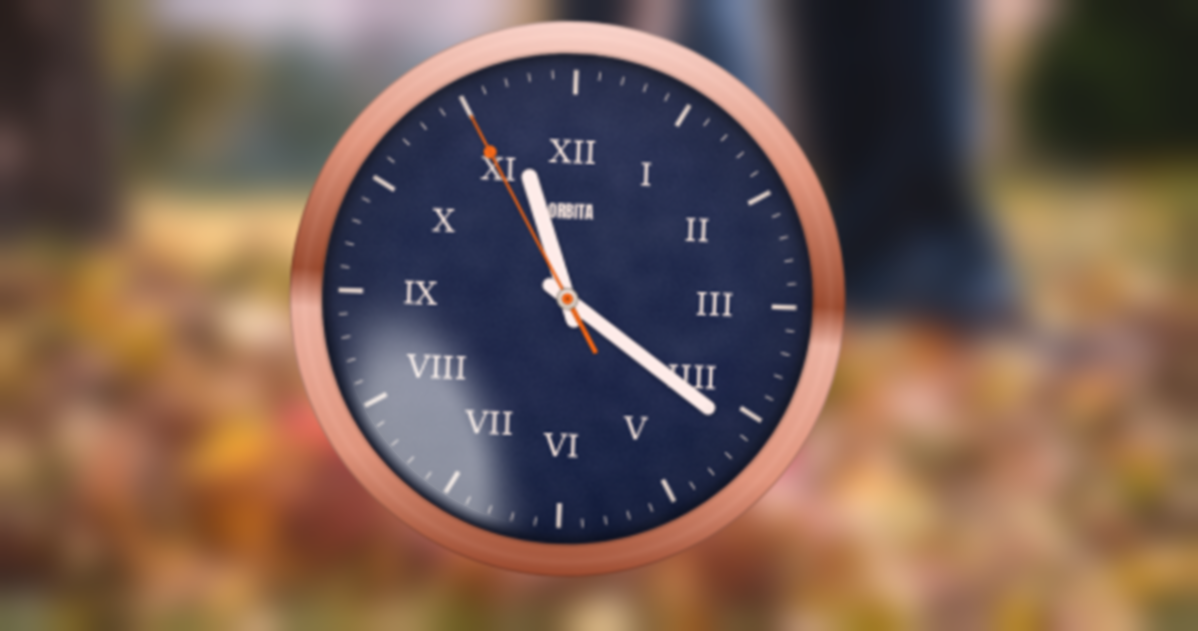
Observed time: 11:20:55
